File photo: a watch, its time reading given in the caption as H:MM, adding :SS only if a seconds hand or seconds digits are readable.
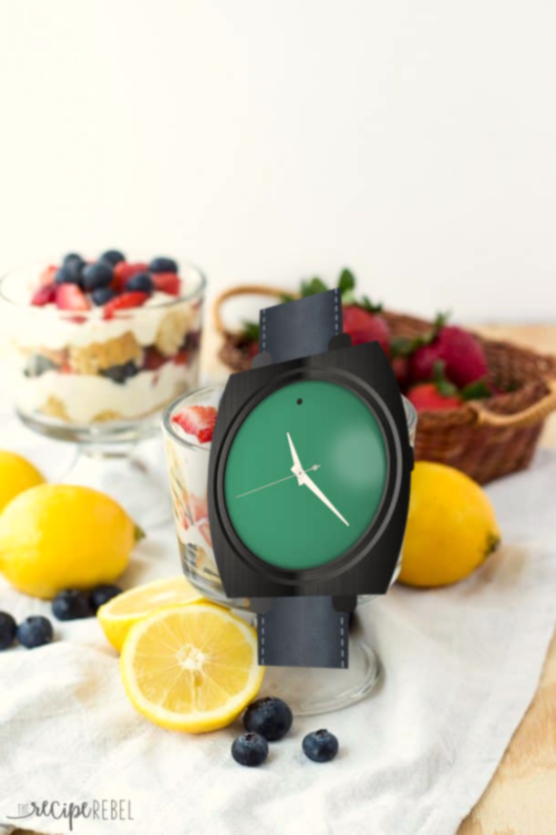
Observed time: 11:22:43
